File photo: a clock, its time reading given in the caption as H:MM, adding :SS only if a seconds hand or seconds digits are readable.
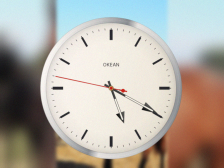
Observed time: 5:19:47
